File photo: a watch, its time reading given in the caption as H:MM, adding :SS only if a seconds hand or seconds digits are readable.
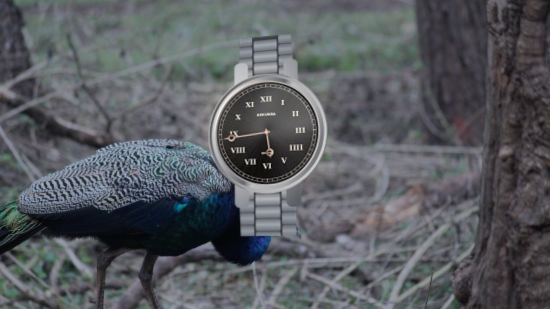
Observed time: 5:44
